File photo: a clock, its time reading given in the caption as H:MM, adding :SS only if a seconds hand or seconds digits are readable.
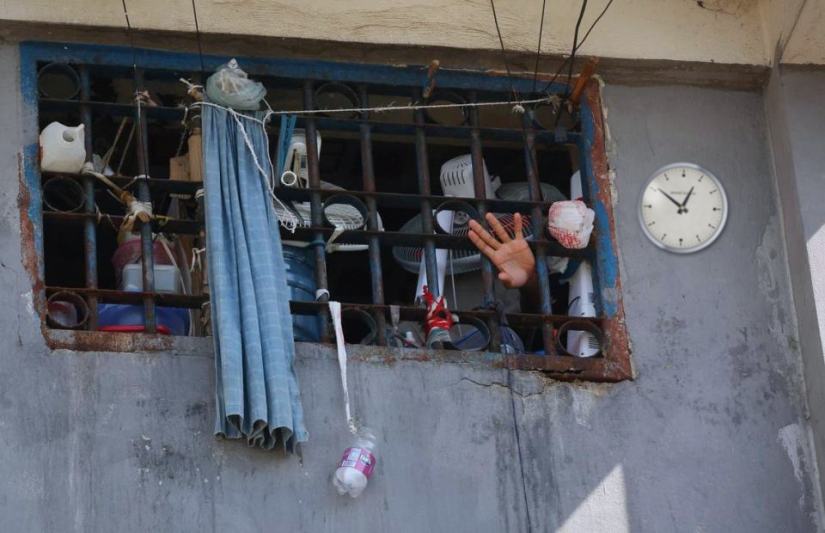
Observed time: 12:51
